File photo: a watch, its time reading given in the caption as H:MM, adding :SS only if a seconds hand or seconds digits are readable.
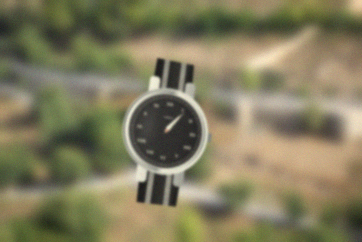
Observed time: 1:06
